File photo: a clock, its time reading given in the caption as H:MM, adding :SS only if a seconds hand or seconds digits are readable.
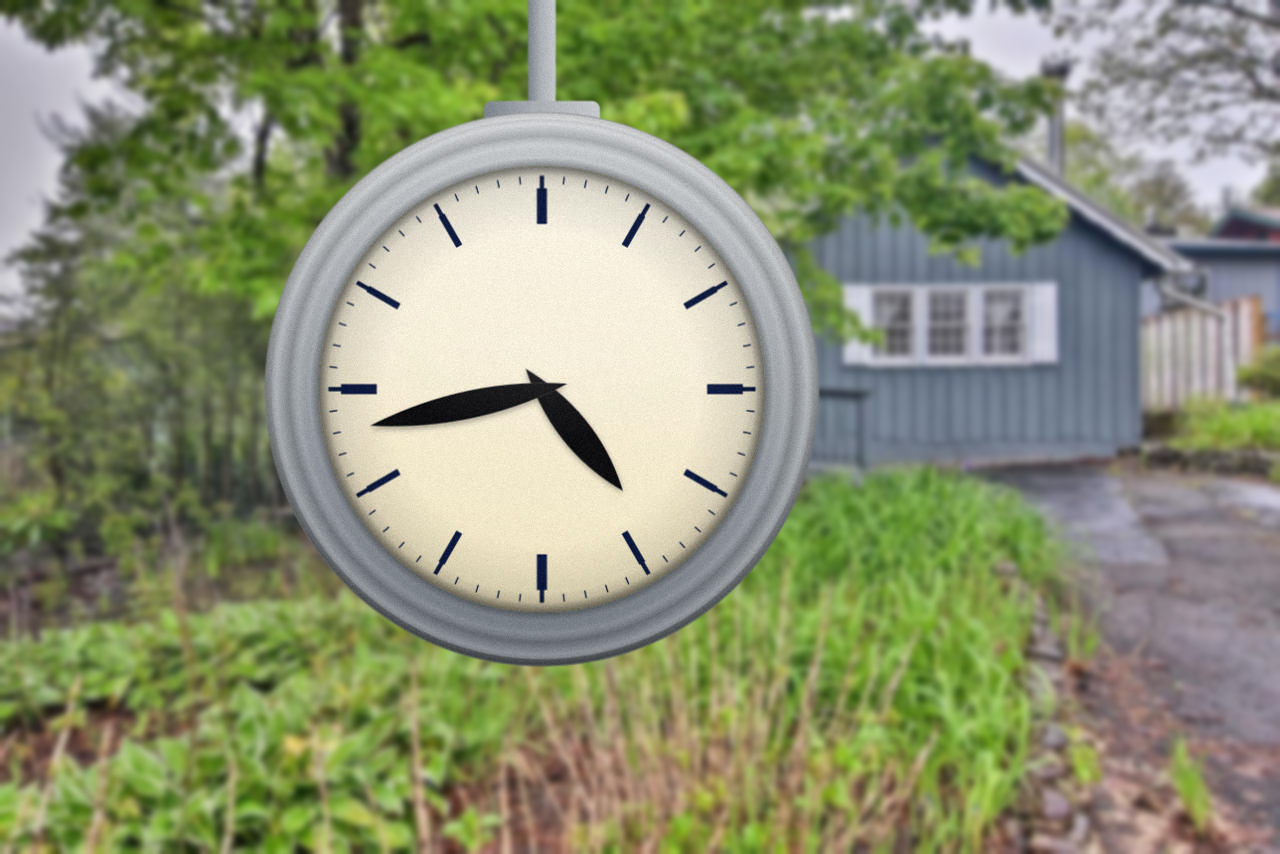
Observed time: 4:43
